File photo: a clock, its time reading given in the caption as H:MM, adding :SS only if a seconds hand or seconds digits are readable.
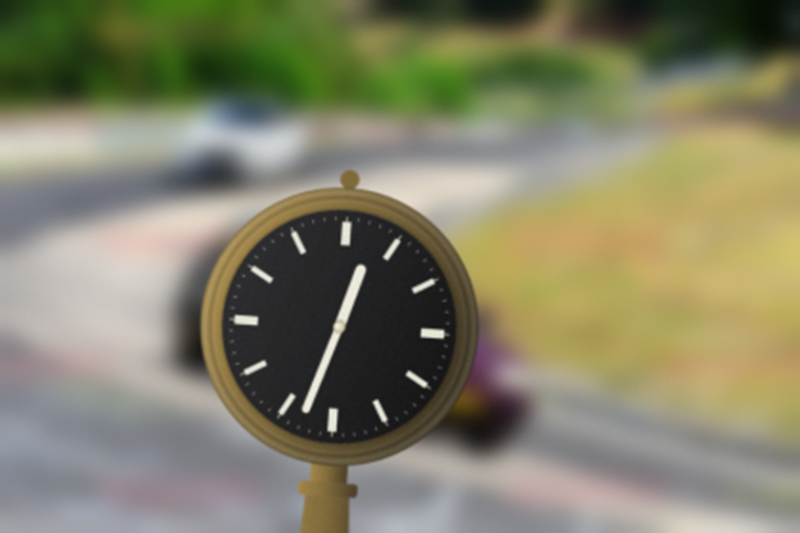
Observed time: 12:33
